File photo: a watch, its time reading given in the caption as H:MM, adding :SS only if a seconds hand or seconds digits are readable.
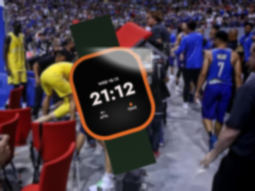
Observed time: 21:12
